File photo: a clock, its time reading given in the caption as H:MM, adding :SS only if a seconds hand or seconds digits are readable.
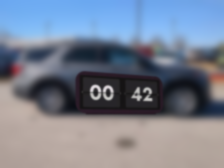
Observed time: 0:42
